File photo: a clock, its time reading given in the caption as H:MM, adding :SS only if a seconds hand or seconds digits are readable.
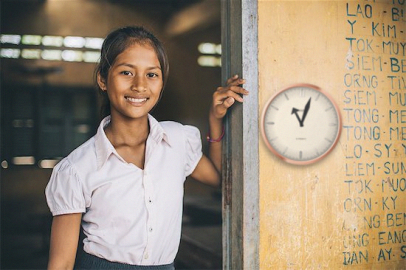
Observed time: 11:03
